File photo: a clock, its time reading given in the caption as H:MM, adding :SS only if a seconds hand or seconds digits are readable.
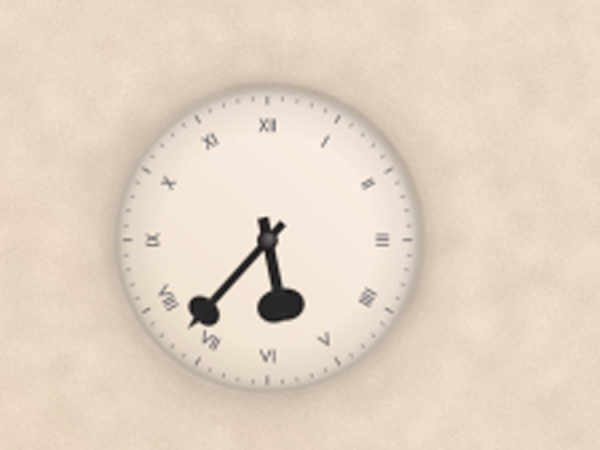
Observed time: 5:37
